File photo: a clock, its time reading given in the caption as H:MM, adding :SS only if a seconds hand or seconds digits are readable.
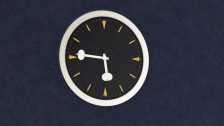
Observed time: 5:46
